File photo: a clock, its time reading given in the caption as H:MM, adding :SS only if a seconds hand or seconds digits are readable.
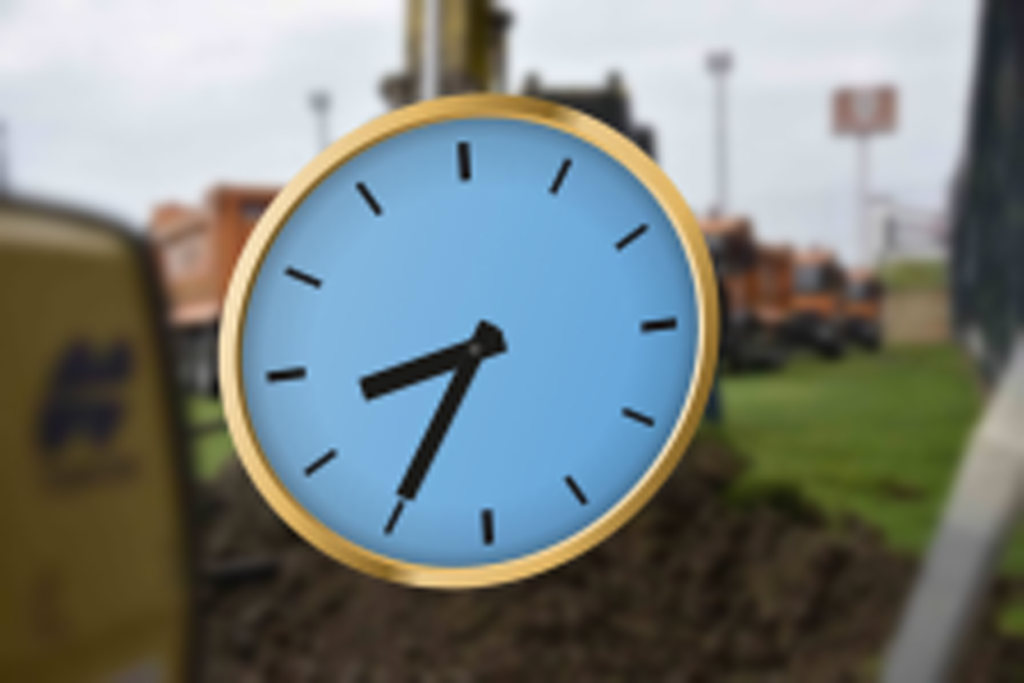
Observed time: 8:35
